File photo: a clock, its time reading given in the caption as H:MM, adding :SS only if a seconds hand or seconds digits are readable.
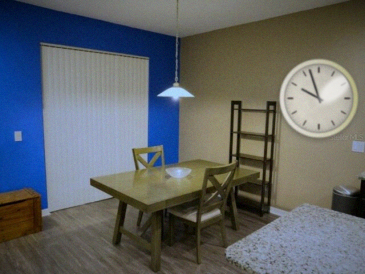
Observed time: 9:57
